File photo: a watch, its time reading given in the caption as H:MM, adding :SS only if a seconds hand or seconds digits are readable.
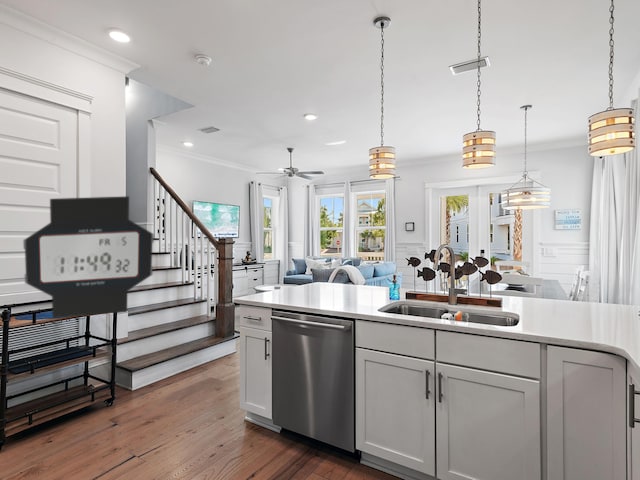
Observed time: 11:49:32
